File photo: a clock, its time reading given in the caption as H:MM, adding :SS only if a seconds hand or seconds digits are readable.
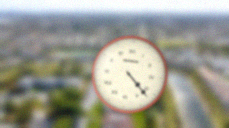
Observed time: 4:22
